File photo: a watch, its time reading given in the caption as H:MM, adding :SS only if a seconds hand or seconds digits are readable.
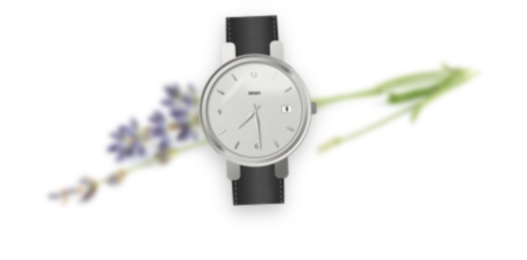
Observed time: 7:29
